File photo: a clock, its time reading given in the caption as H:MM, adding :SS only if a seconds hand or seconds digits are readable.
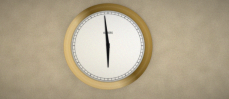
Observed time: 5:59
